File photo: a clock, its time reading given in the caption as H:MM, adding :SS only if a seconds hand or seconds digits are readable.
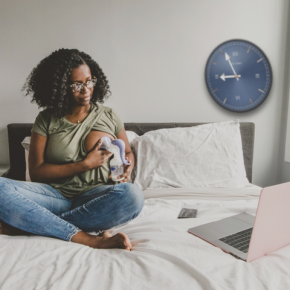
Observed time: 8:56
